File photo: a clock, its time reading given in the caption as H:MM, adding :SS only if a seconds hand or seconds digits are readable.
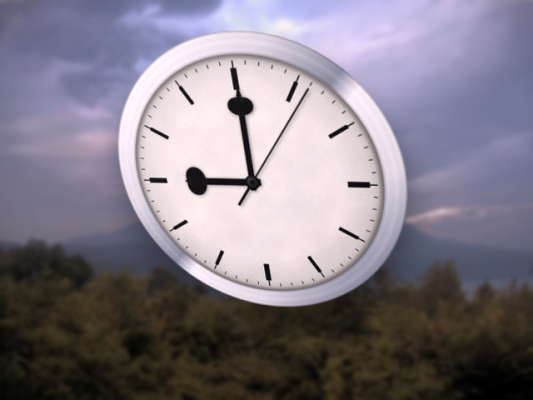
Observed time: 9:00:06
